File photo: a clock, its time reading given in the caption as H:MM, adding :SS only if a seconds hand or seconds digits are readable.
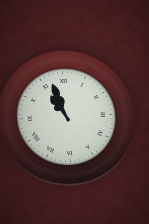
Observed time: 10:57
